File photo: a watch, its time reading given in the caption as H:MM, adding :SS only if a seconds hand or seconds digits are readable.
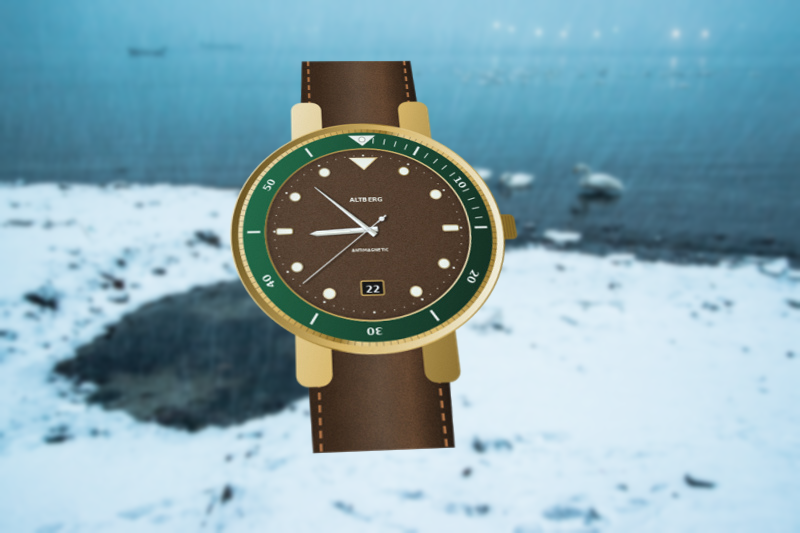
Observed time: 8:52:38
